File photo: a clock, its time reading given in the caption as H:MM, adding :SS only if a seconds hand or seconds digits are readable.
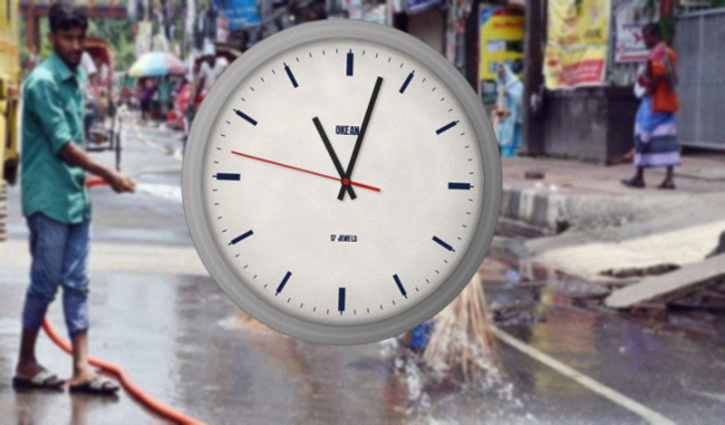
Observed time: 11:02:47
